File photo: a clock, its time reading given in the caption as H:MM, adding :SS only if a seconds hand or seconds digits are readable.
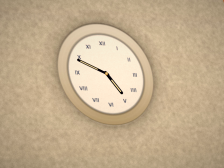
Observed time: 4:49
